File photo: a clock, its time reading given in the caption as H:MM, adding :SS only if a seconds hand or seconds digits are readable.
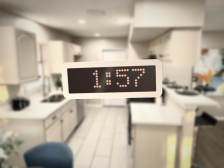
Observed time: 1:57
